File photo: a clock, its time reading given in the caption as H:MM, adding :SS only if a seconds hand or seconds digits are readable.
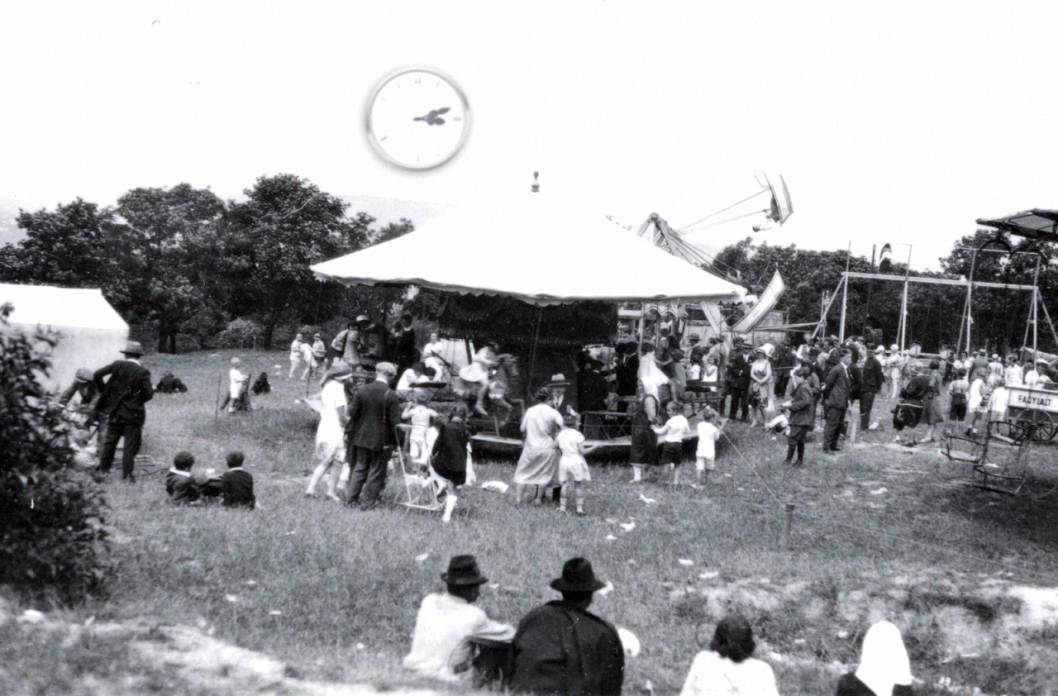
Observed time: 3:12
